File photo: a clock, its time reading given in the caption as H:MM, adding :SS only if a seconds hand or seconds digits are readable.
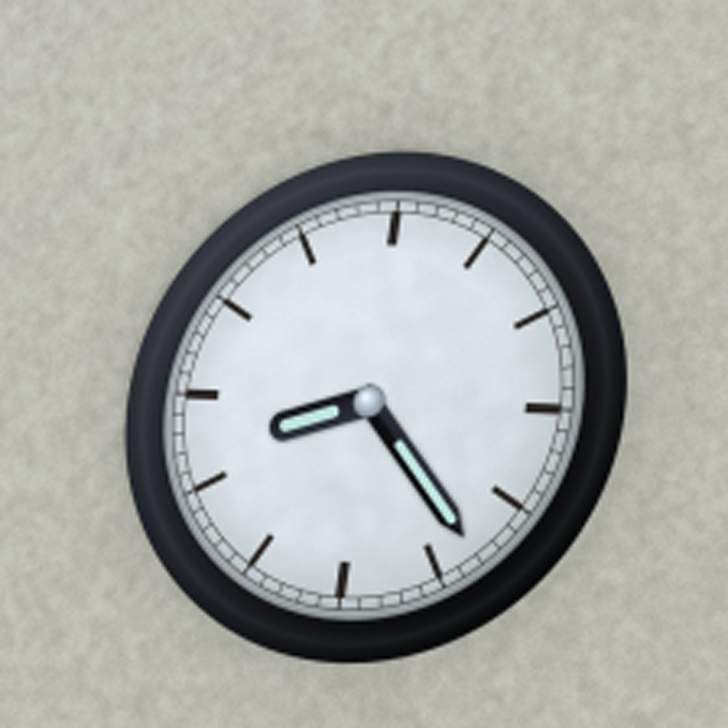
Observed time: 8:23
